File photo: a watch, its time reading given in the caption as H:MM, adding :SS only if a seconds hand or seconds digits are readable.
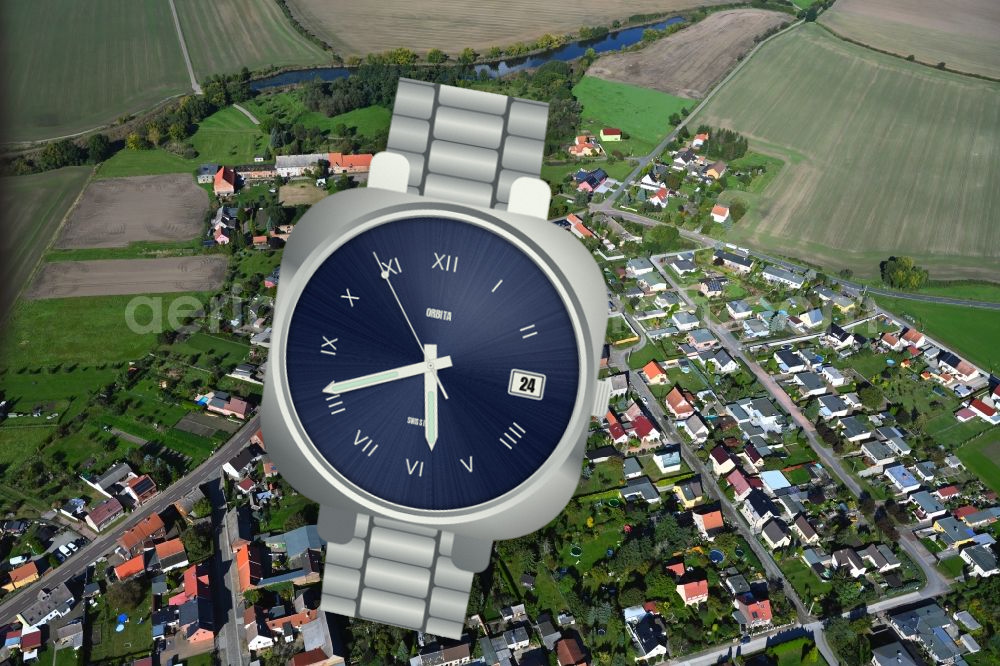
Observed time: 5:40:54
